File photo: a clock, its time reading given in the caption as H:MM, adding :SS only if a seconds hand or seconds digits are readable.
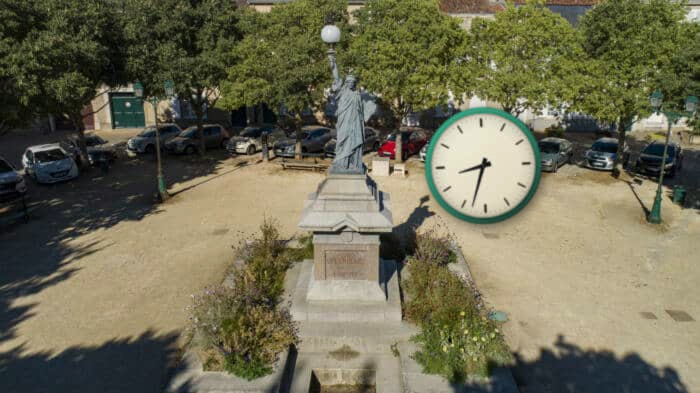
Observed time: 8:33
